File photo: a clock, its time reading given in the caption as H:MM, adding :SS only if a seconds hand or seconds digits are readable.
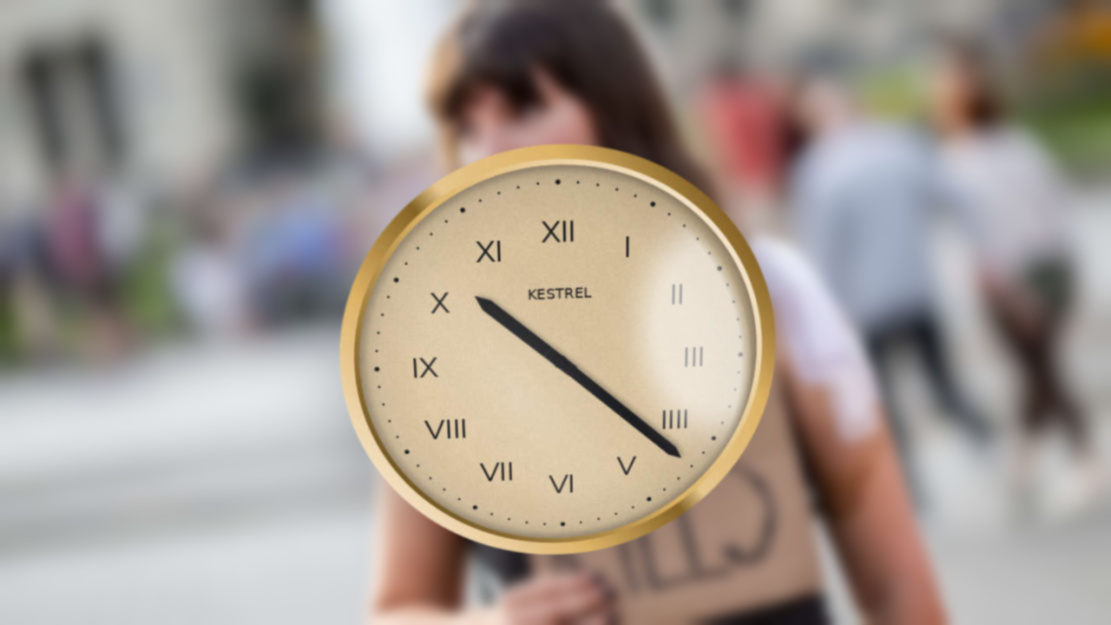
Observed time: 10:22
